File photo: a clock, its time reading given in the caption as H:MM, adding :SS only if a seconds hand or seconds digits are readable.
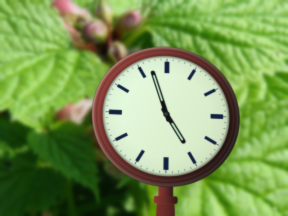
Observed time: 4:57
